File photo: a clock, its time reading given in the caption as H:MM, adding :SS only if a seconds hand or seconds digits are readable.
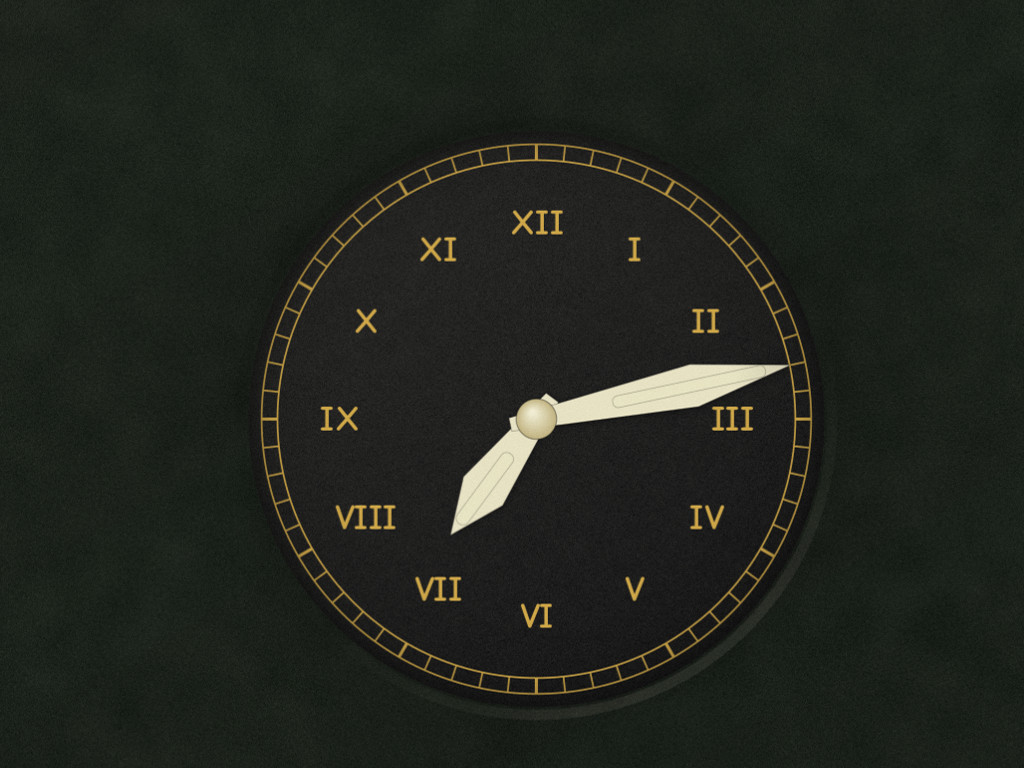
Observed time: 7:13
